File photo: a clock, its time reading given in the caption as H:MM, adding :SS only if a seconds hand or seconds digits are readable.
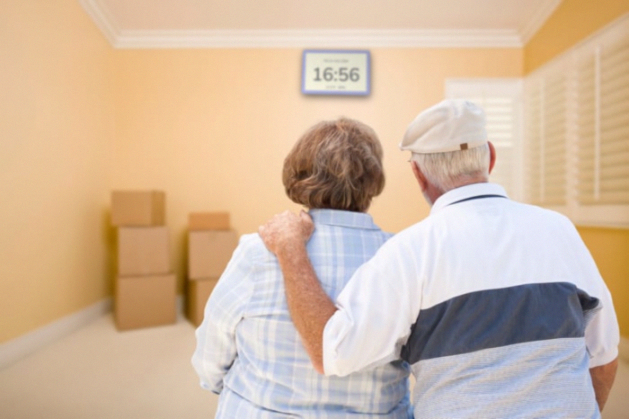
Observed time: 16:56
